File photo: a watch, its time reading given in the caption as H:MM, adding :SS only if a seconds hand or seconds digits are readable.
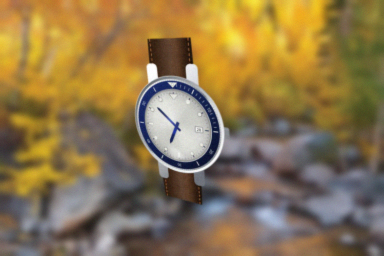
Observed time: 6:52
